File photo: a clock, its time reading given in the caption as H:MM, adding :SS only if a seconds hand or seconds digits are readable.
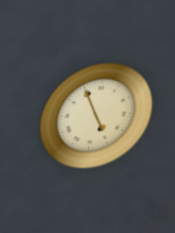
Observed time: 4:55
